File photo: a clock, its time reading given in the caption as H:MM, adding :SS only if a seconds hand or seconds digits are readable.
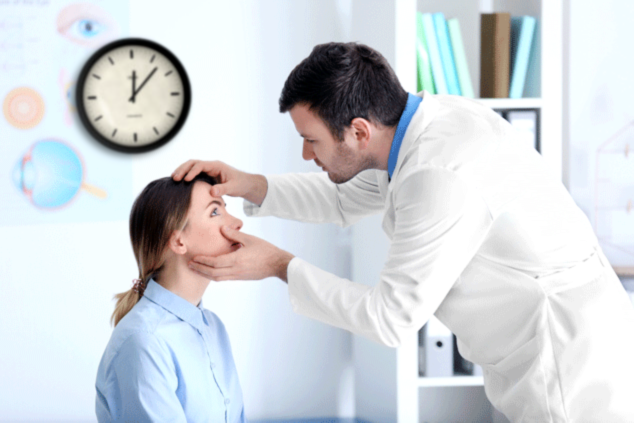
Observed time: 12:07
